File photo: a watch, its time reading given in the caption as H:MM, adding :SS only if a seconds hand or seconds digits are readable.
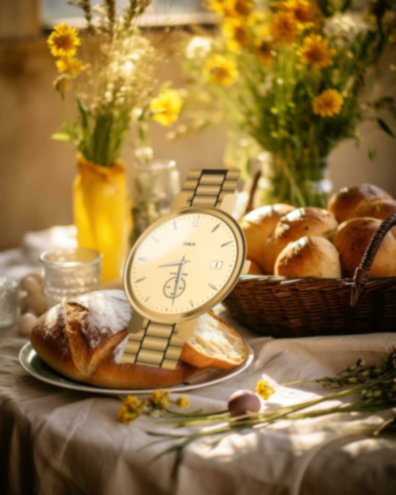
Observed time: 8:29
